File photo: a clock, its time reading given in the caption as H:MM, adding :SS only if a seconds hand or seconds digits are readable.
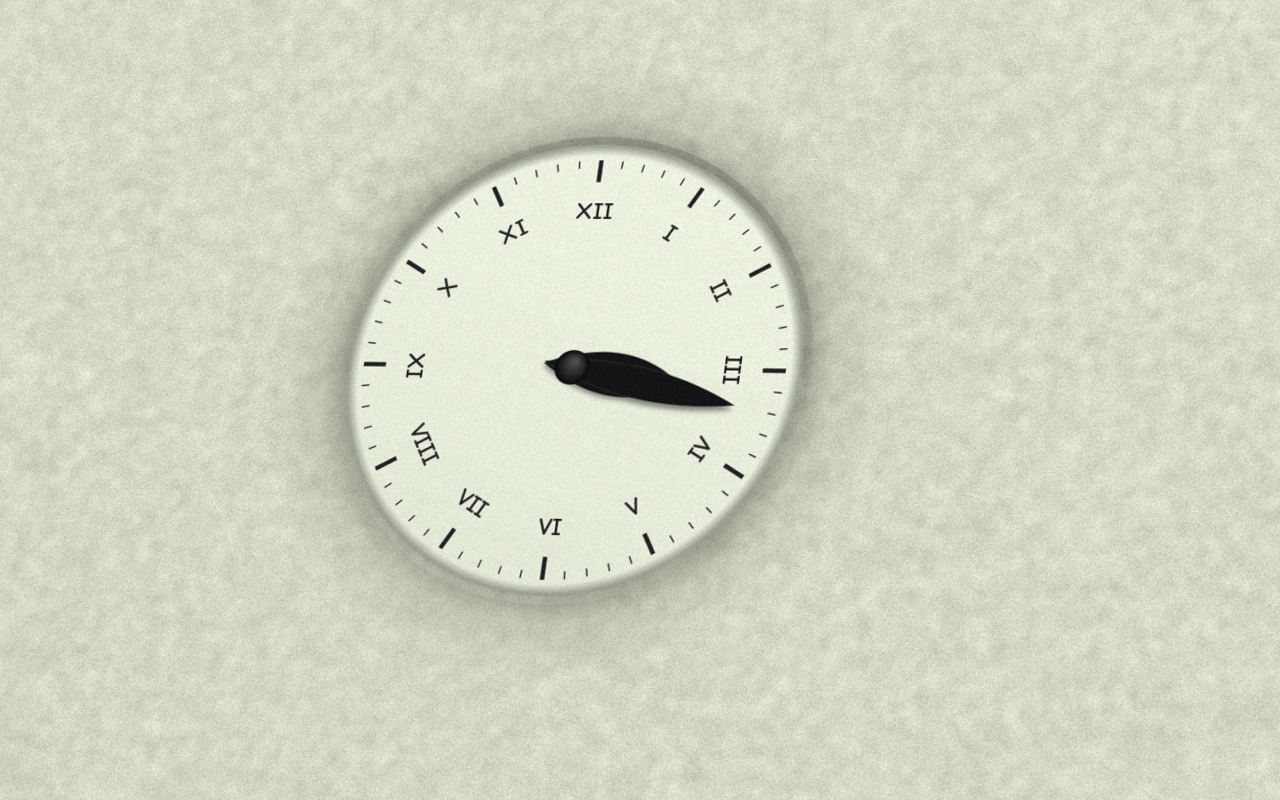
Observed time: 3:17
